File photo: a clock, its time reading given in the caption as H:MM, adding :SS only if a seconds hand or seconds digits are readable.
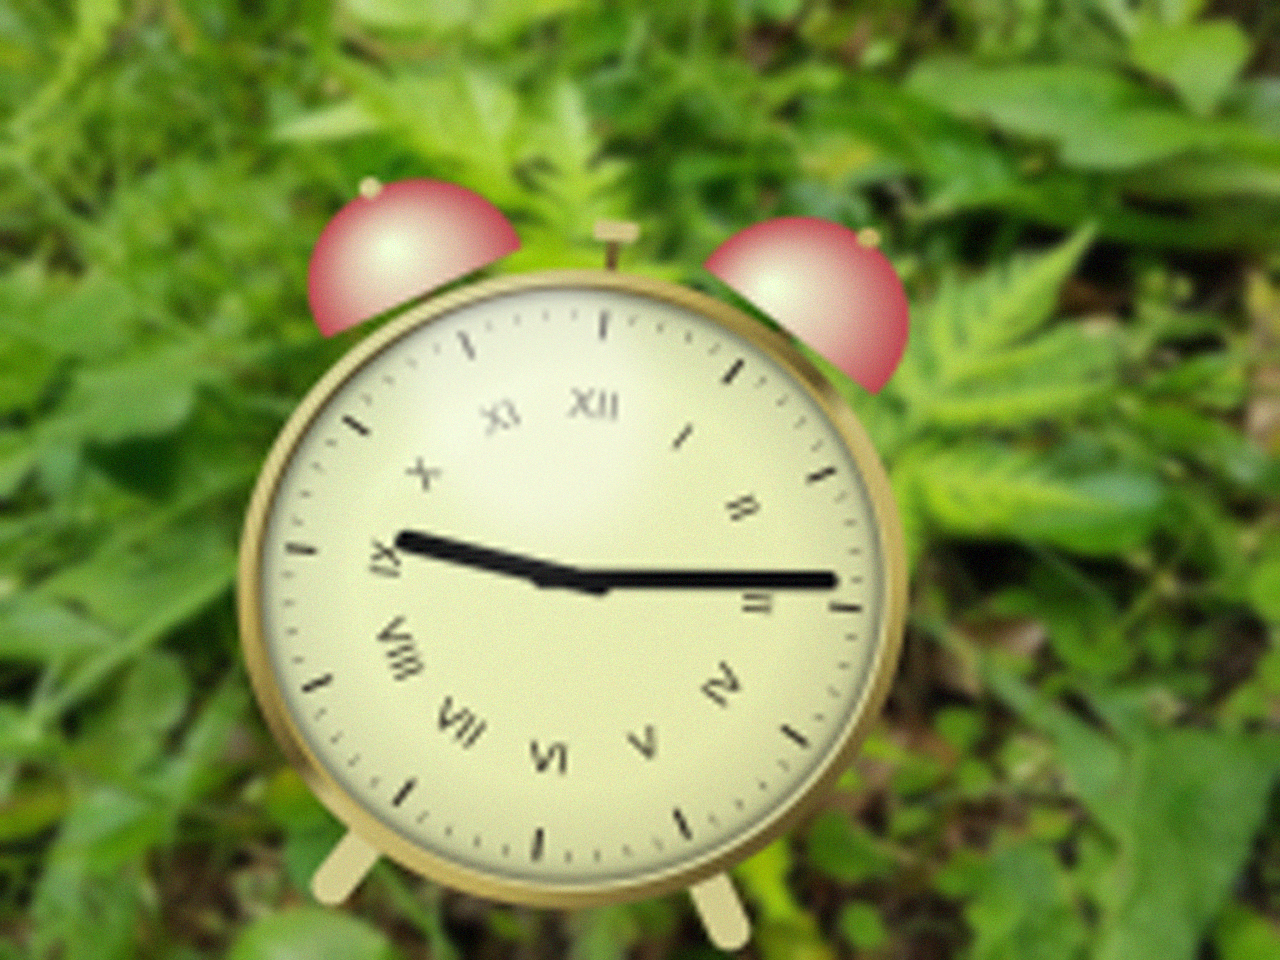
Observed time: 9:14
